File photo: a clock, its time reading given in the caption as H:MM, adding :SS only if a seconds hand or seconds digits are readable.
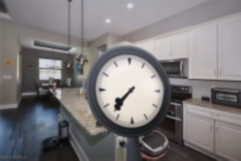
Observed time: 7:37
